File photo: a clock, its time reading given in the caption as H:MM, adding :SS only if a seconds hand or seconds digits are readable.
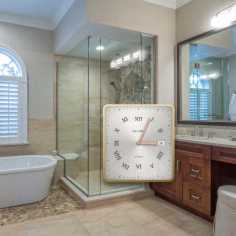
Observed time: 3:04
